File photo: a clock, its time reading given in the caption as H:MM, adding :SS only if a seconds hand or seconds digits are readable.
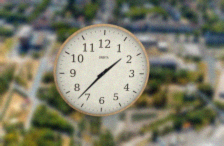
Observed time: 1:37
